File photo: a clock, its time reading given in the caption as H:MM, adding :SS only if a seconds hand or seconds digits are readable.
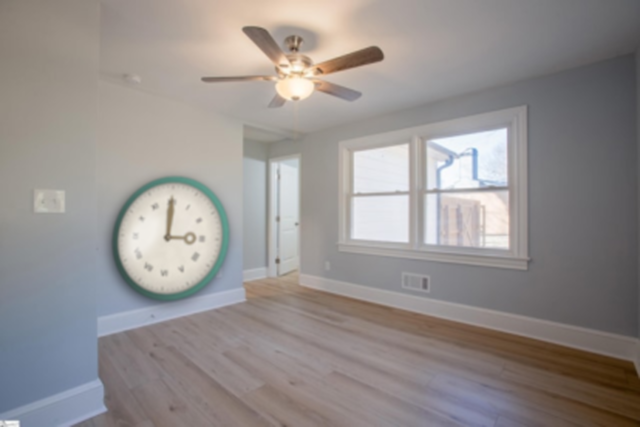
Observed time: 3:00
